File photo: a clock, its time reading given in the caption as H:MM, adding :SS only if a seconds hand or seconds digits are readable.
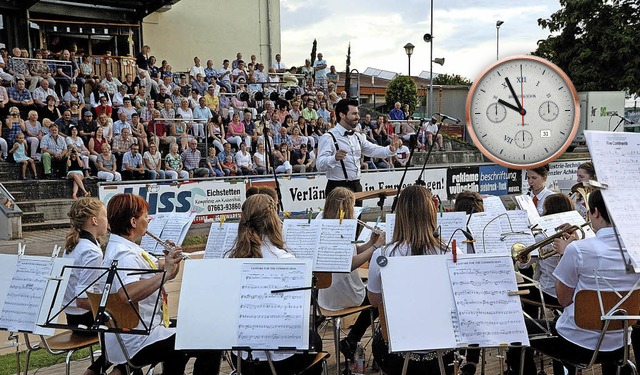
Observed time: 9:56
